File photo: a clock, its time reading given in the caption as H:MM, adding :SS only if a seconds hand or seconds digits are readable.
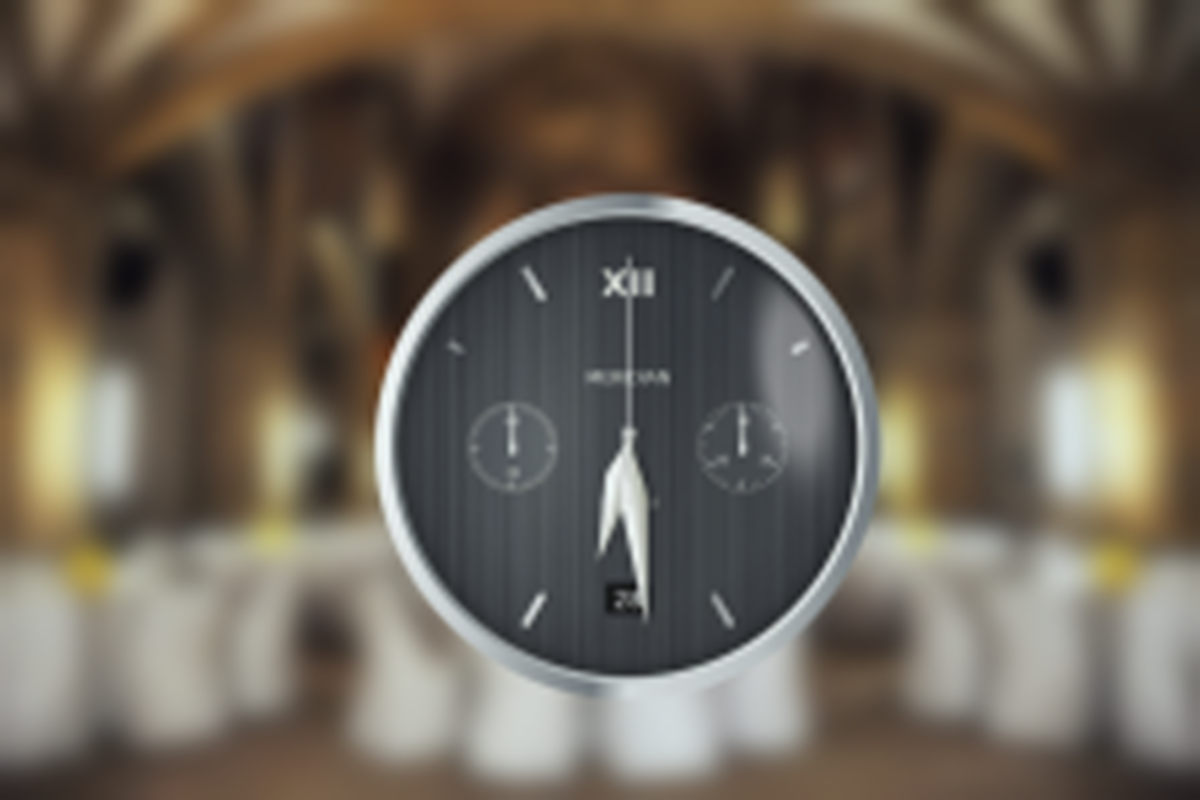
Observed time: 6:29
